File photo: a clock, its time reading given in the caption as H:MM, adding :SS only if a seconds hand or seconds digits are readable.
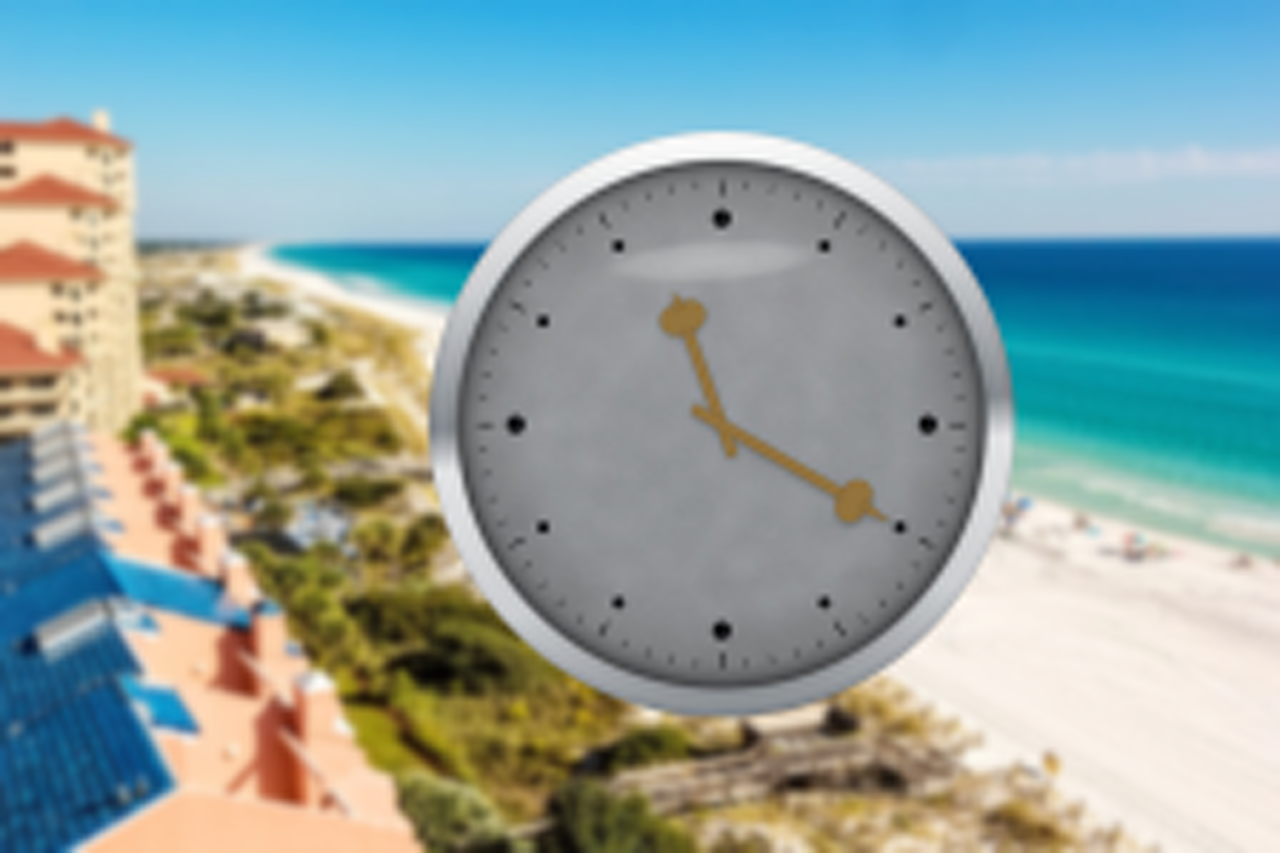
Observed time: 11:20
